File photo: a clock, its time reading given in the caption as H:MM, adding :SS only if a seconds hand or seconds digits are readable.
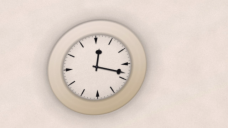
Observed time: 12:18
